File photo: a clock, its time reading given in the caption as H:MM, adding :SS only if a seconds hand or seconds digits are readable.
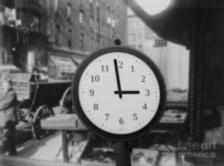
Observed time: 2:59
